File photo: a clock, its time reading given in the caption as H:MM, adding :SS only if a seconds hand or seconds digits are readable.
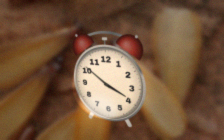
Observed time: 3:51
